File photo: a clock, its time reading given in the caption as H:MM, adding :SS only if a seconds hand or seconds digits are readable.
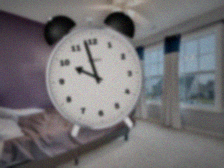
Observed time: 9:58
